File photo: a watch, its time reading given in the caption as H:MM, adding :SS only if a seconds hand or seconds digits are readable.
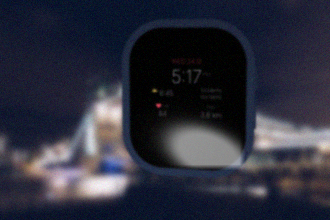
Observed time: 5:17
